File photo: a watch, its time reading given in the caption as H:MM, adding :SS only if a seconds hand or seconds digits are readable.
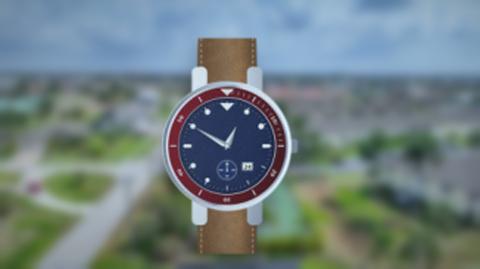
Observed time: 12:50
